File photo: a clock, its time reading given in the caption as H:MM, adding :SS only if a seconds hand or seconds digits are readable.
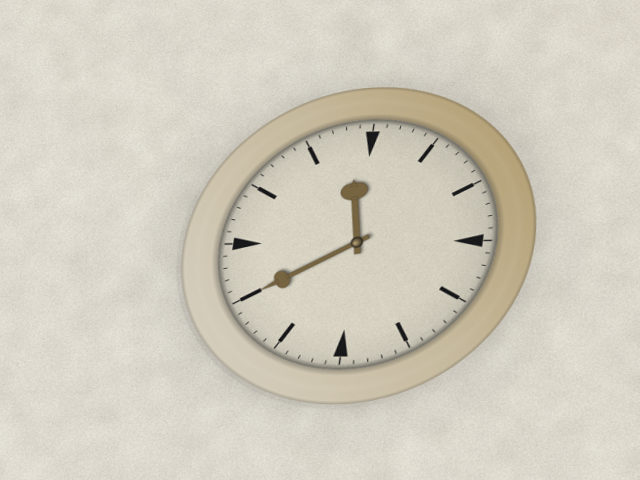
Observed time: 11:40
